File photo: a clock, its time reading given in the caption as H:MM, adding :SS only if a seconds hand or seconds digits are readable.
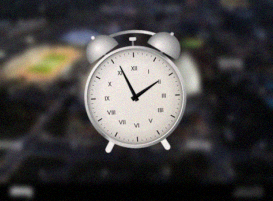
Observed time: 1:56
